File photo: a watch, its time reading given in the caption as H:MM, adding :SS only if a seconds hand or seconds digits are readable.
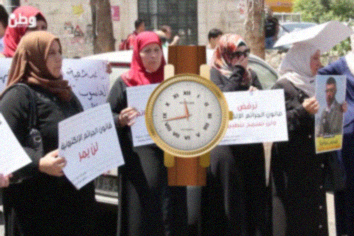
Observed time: 11:43
